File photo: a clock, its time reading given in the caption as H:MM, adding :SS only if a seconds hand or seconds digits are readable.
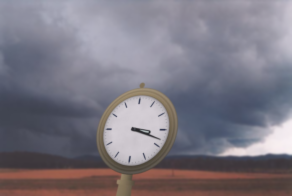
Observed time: 3:18
